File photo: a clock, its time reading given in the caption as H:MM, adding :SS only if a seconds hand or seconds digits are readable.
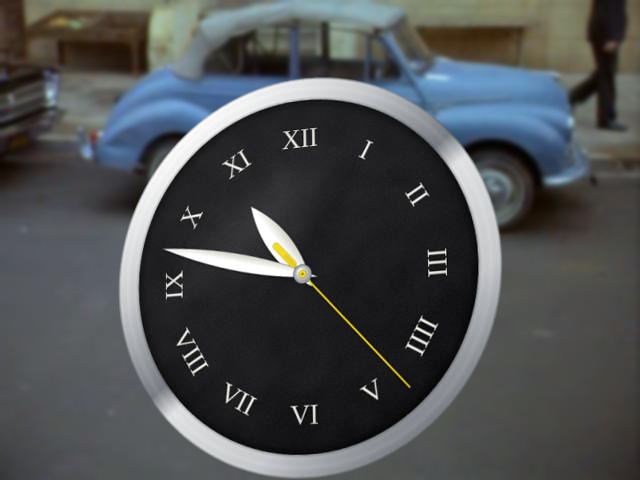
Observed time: 10:47:23
